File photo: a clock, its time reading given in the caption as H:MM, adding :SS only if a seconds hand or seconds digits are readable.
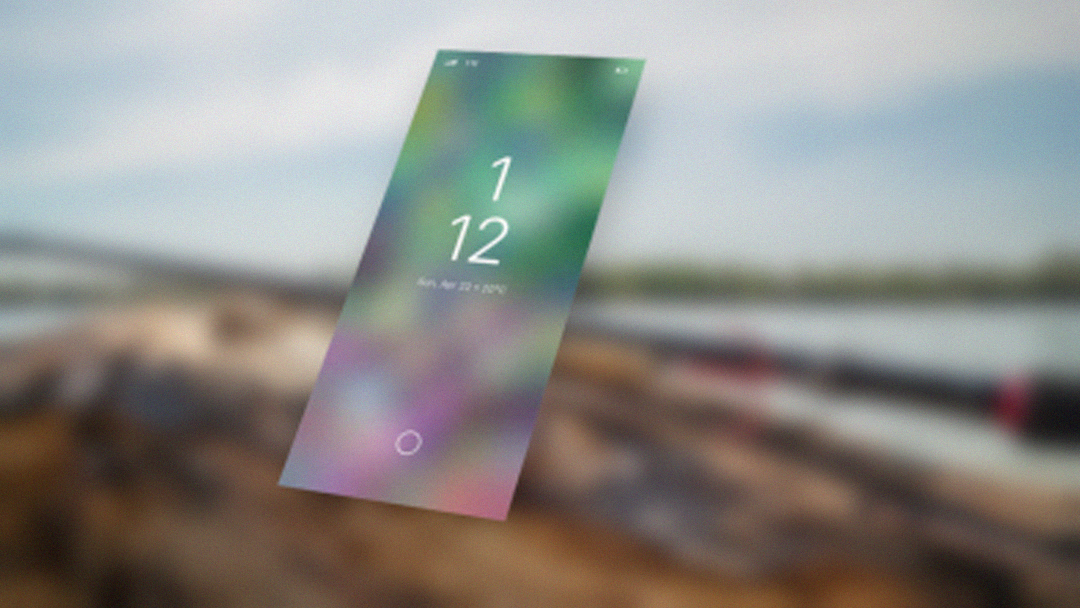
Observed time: 1:12
